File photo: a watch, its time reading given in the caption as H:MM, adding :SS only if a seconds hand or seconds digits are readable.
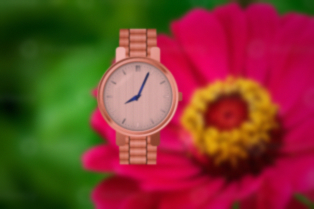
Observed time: 8:04
